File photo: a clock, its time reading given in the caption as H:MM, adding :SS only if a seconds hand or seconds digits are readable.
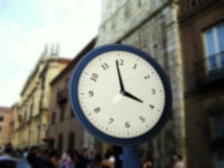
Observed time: 3:59
